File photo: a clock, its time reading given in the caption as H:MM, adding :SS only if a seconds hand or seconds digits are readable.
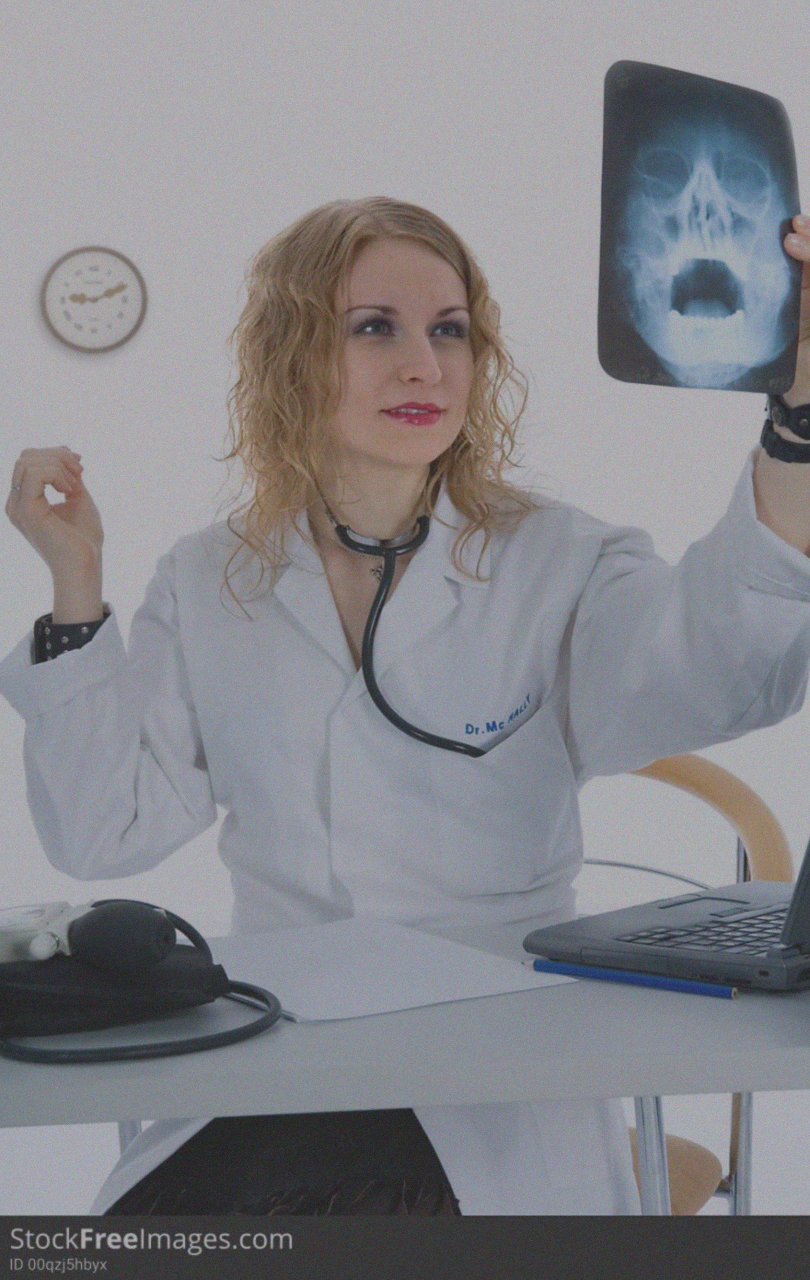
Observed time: 9:11
